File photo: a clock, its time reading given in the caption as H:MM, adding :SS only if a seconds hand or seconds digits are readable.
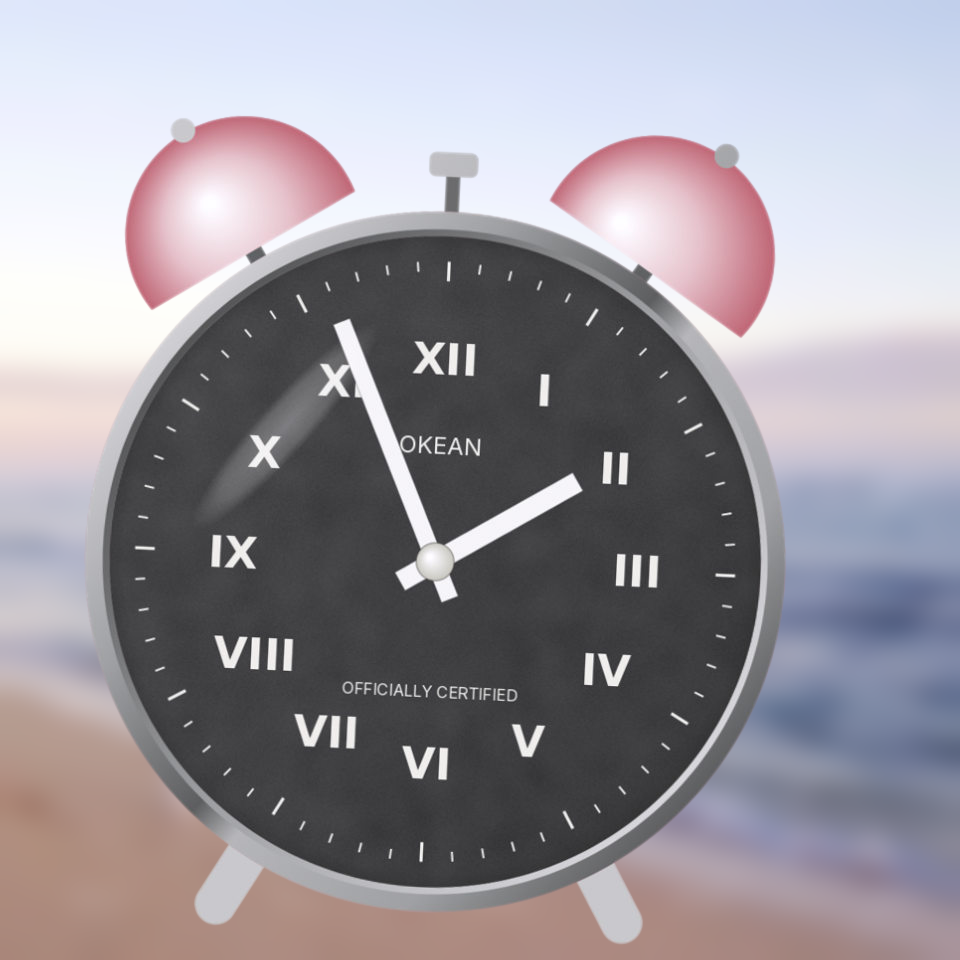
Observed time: 1:56
